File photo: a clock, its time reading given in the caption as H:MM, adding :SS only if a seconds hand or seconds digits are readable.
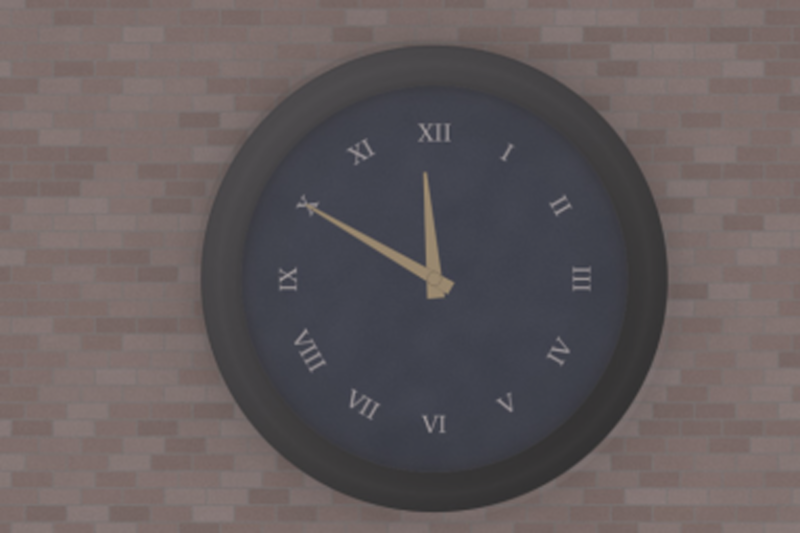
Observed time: 11:50
